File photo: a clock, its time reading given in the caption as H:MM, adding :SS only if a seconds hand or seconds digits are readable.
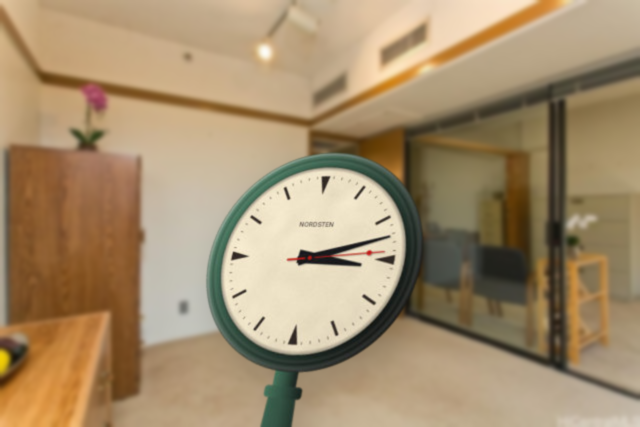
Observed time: 3:12:14
